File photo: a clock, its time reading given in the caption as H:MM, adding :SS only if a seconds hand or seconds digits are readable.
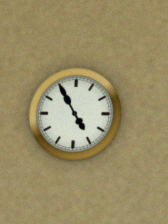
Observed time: 4:55
